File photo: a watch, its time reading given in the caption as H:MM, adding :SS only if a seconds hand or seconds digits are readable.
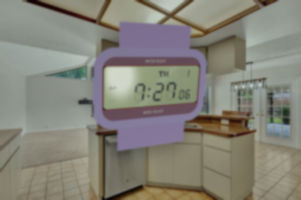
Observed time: 7:27
